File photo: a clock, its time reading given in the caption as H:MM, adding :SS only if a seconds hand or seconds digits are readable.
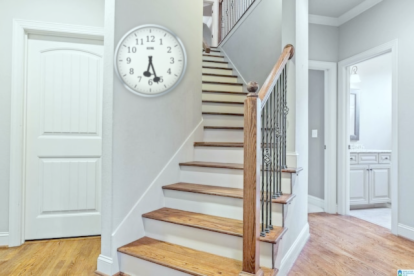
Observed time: 6:27
